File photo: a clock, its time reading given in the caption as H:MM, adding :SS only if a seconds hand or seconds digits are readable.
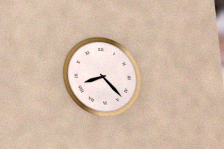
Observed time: 8:23
